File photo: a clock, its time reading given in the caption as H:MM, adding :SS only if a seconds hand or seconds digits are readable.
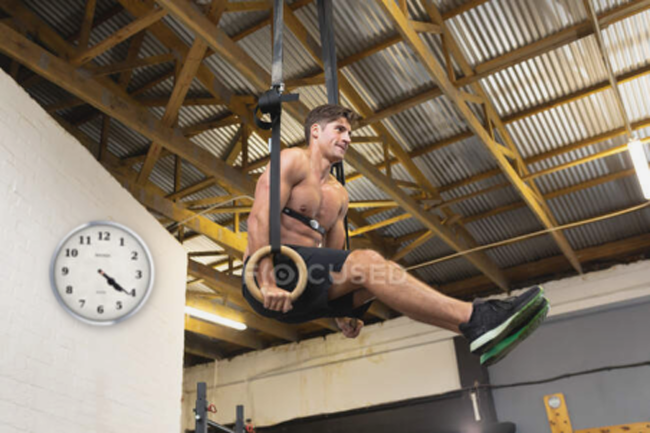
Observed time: 4:21
